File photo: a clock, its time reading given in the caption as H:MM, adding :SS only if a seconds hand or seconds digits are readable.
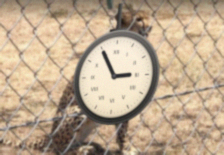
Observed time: 2:55
